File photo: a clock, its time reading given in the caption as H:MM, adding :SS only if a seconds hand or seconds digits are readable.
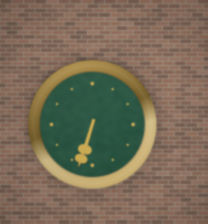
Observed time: 6:33
